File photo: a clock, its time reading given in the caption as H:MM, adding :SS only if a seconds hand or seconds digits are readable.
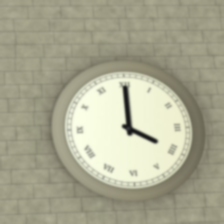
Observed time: 4:00
